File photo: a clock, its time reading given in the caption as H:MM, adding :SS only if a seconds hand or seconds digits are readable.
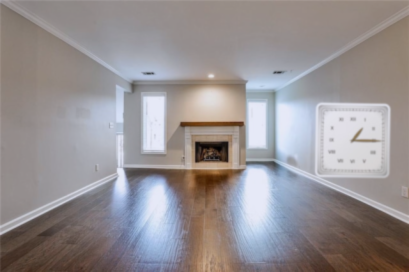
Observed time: 1:15
